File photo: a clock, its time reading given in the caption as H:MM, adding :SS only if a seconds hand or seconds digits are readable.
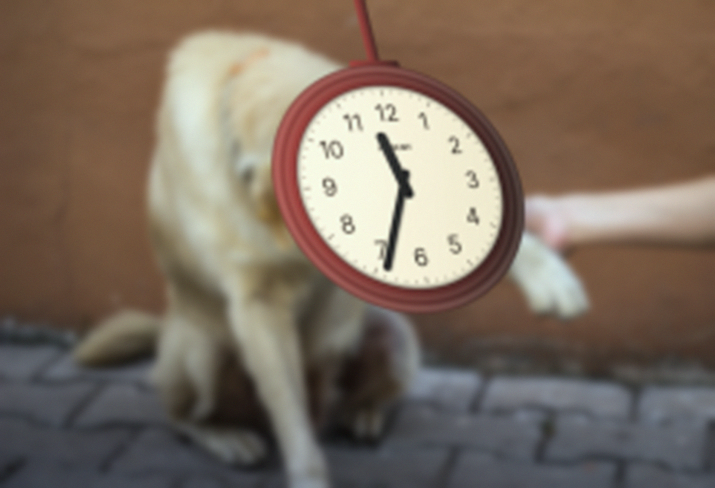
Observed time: 11:34
